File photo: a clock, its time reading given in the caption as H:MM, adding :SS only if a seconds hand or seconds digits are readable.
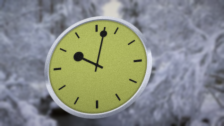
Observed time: 10:02
